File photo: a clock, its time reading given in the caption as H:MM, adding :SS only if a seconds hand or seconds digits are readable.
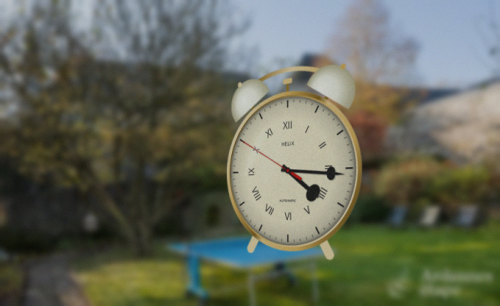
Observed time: 4:15:50
